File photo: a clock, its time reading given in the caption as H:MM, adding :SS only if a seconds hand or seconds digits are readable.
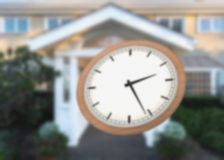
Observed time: 2:26
